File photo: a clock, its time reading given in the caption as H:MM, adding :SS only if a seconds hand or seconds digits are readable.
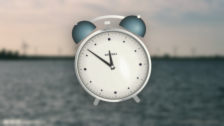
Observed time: 11:52
